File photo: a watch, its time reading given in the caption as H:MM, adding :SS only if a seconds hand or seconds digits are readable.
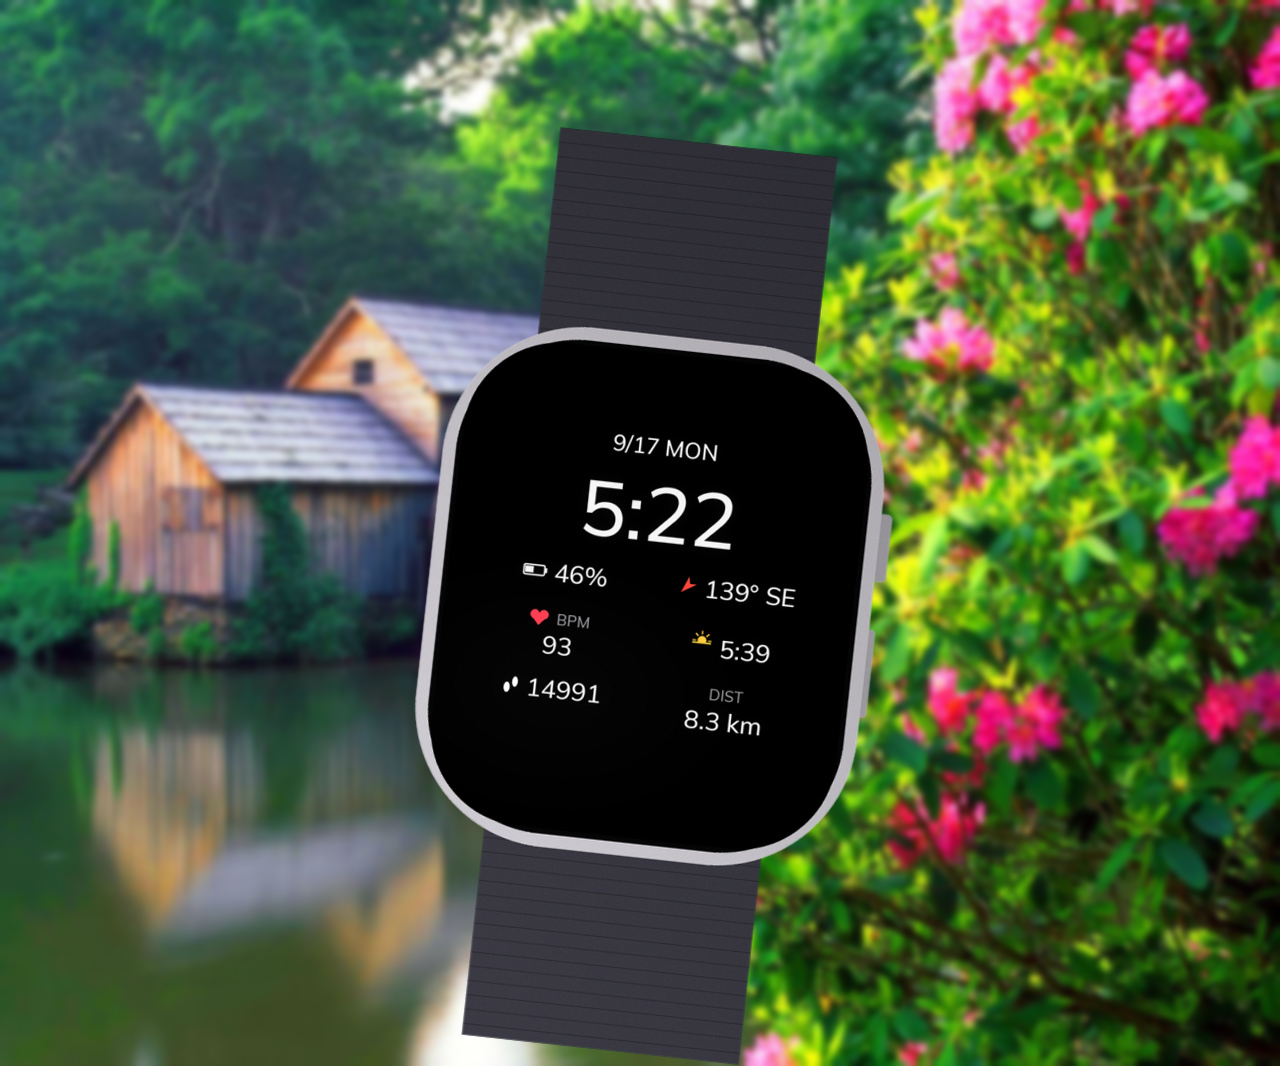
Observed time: 5:22
